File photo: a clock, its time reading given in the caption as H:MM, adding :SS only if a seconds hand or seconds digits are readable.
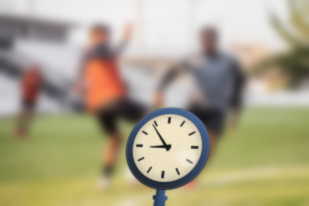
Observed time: 8:54
